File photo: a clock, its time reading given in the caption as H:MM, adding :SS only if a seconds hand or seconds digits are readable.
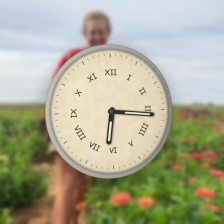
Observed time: 6:16
